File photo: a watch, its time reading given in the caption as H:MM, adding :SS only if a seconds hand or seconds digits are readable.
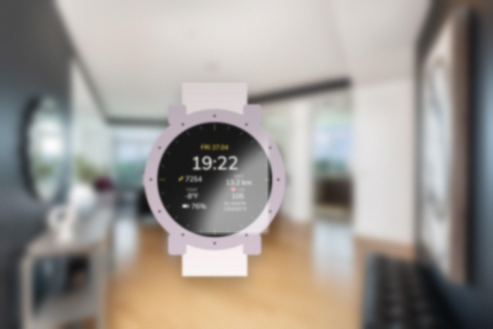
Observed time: 19:22
